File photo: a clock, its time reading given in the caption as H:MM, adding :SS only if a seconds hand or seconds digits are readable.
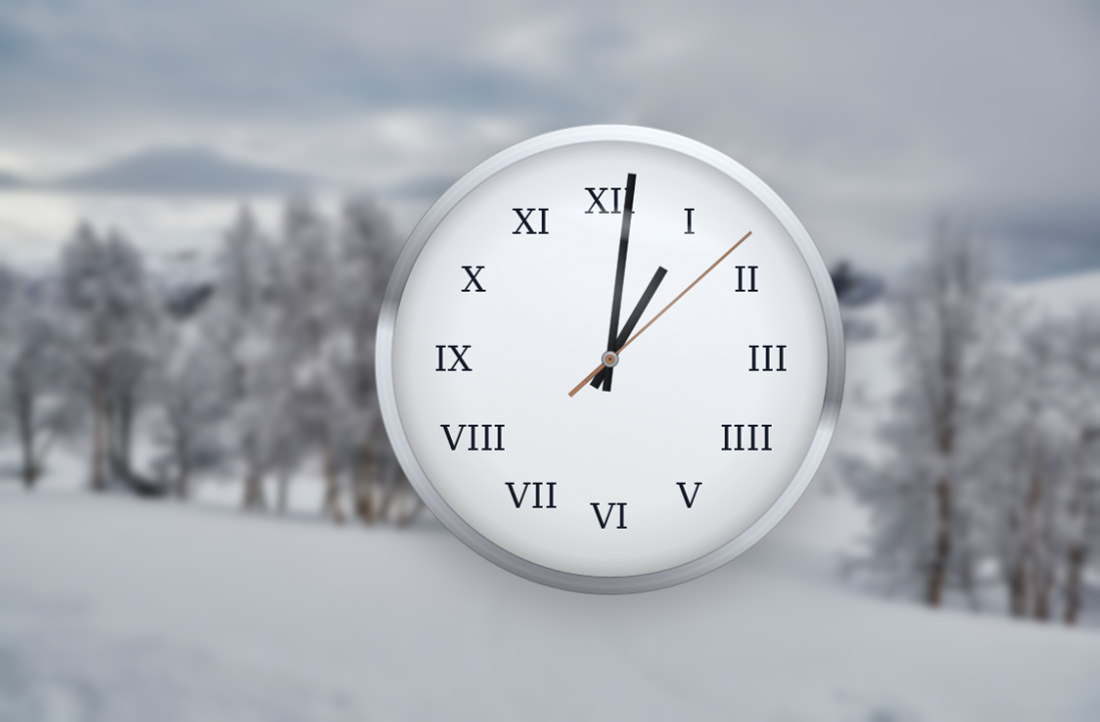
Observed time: 1:01:08
